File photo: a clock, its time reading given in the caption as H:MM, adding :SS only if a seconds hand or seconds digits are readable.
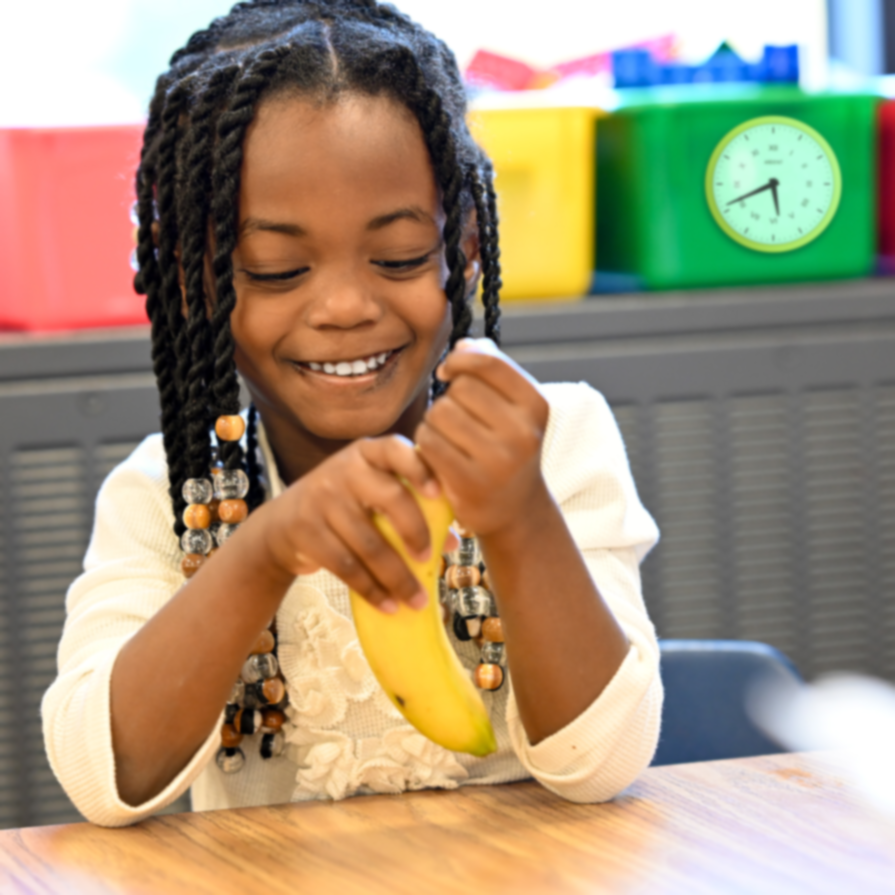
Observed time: 5:41
